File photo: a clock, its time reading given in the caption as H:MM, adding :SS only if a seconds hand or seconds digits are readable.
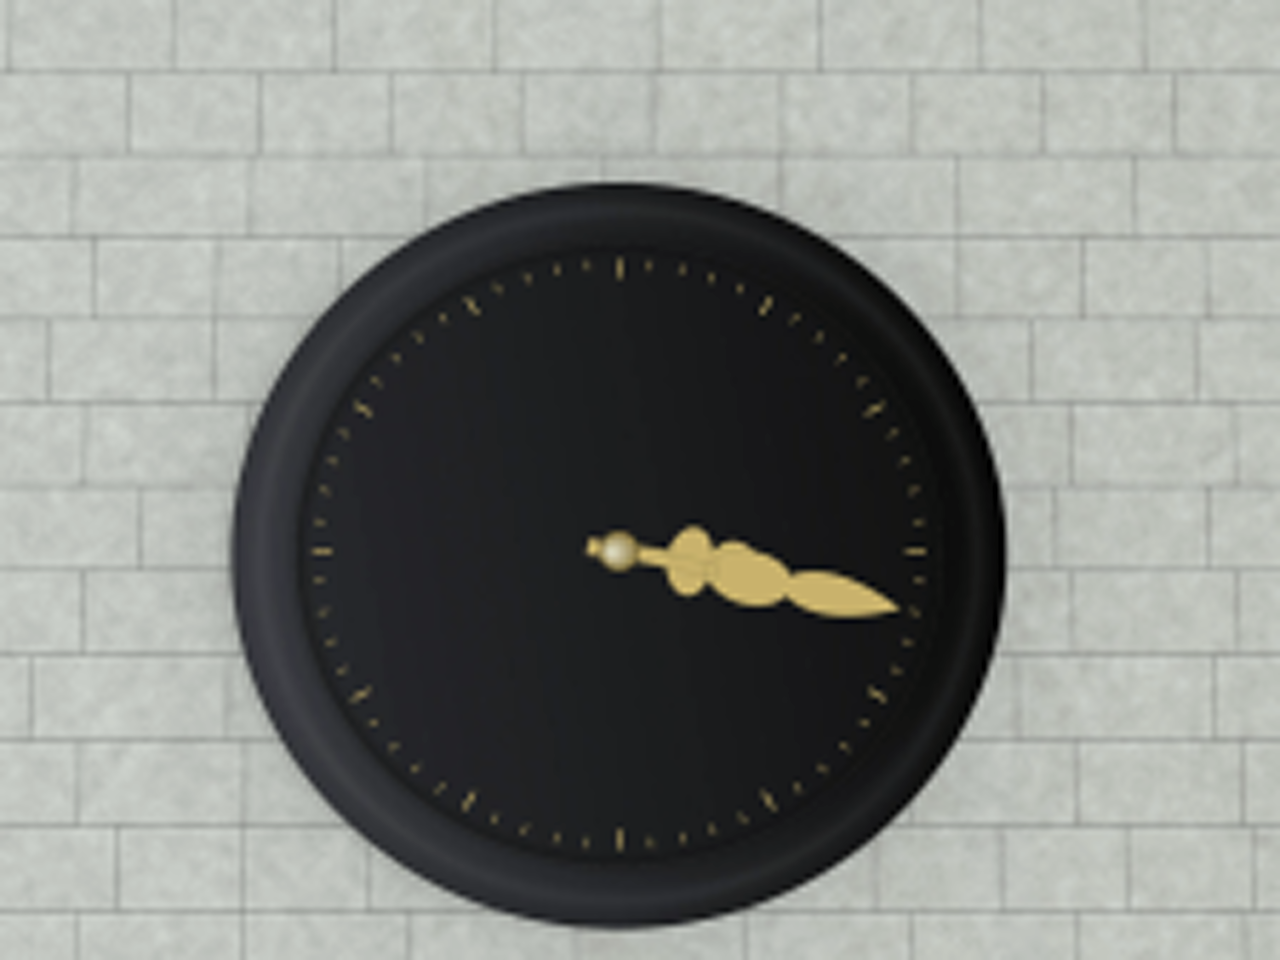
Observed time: 3:17
